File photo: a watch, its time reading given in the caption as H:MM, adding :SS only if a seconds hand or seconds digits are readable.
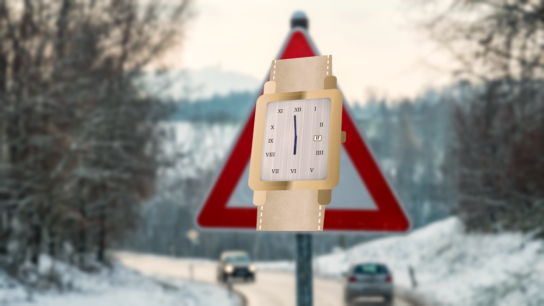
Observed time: 5:59
